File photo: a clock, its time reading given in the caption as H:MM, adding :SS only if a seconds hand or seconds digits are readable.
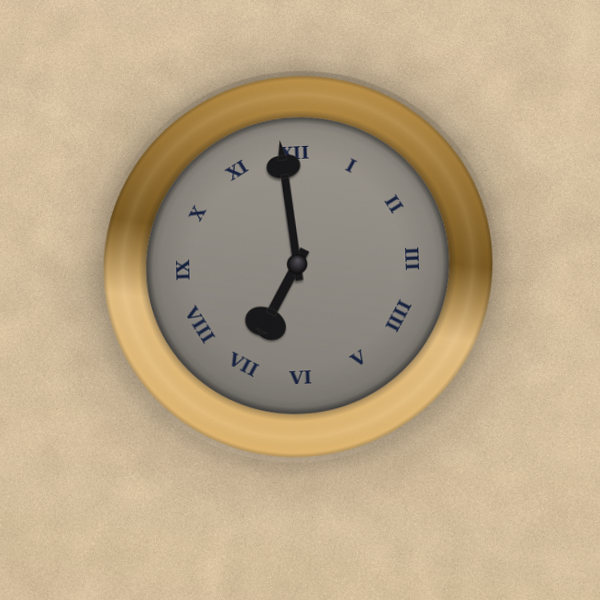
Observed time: 6:59
